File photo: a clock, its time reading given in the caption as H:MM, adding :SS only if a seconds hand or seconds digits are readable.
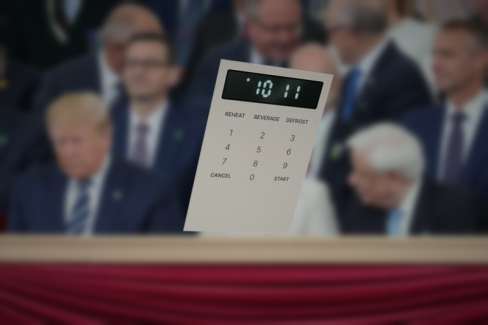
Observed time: 10:11
